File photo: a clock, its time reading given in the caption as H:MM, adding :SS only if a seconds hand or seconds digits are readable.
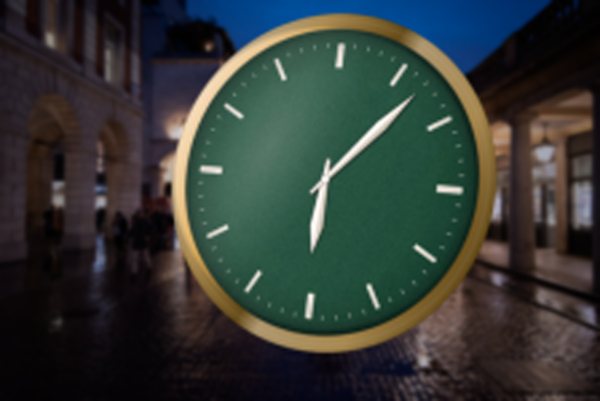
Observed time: 6:07
